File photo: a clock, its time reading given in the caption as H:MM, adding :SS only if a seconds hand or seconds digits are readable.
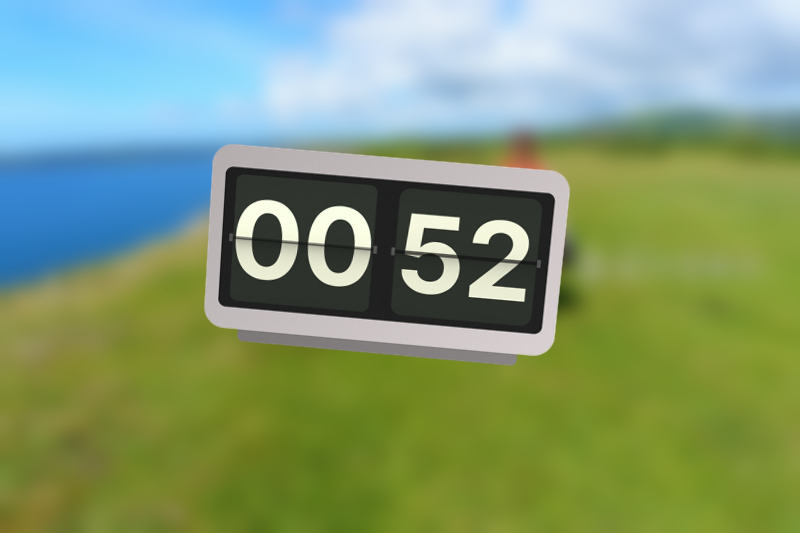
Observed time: 0:52
